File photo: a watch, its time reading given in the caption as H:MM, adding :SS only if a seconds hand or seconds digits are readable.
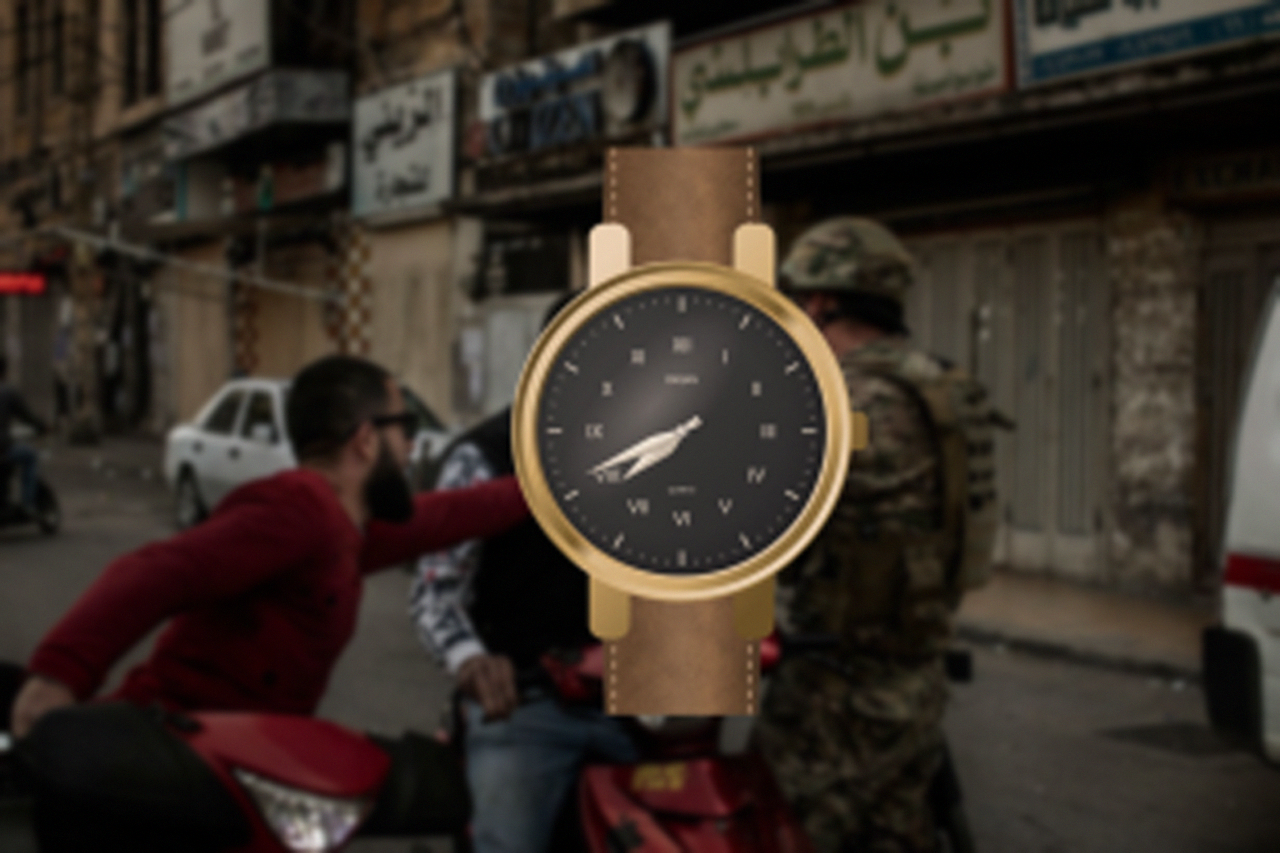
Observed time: 7:41
